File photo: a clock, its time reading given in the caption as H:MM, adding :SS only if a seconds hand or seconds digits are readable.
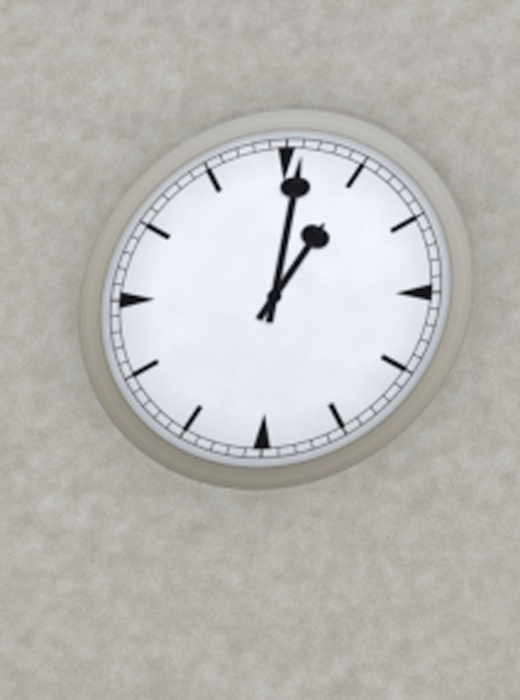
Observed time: 1:01
